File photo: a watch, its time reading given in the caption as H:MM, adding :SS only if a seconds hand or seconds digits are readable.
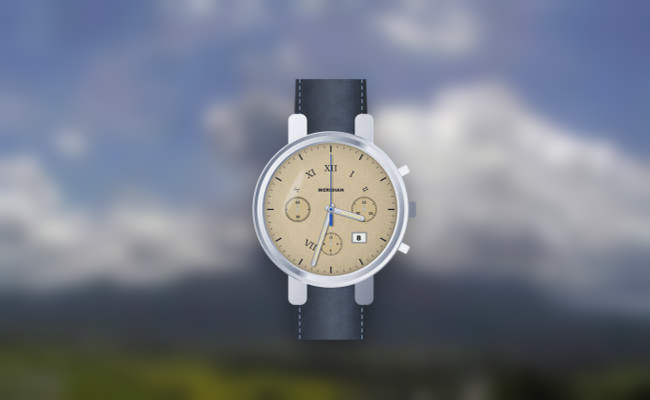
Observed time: 3:33
